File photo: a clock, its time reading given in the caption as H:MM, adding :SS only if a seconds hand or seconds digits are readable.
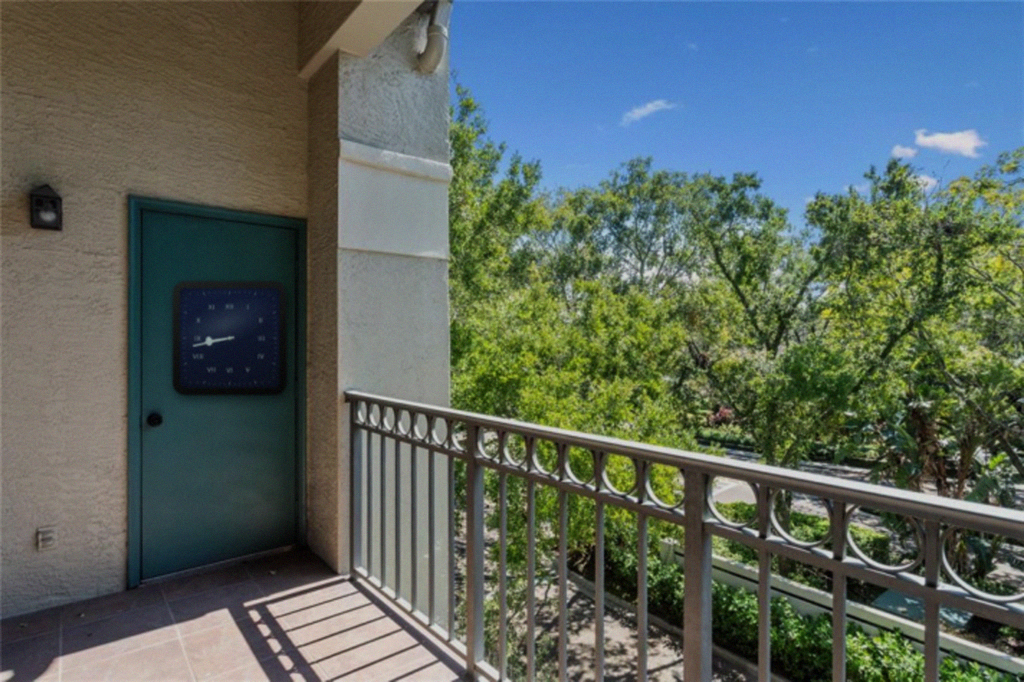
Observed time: 8:43
